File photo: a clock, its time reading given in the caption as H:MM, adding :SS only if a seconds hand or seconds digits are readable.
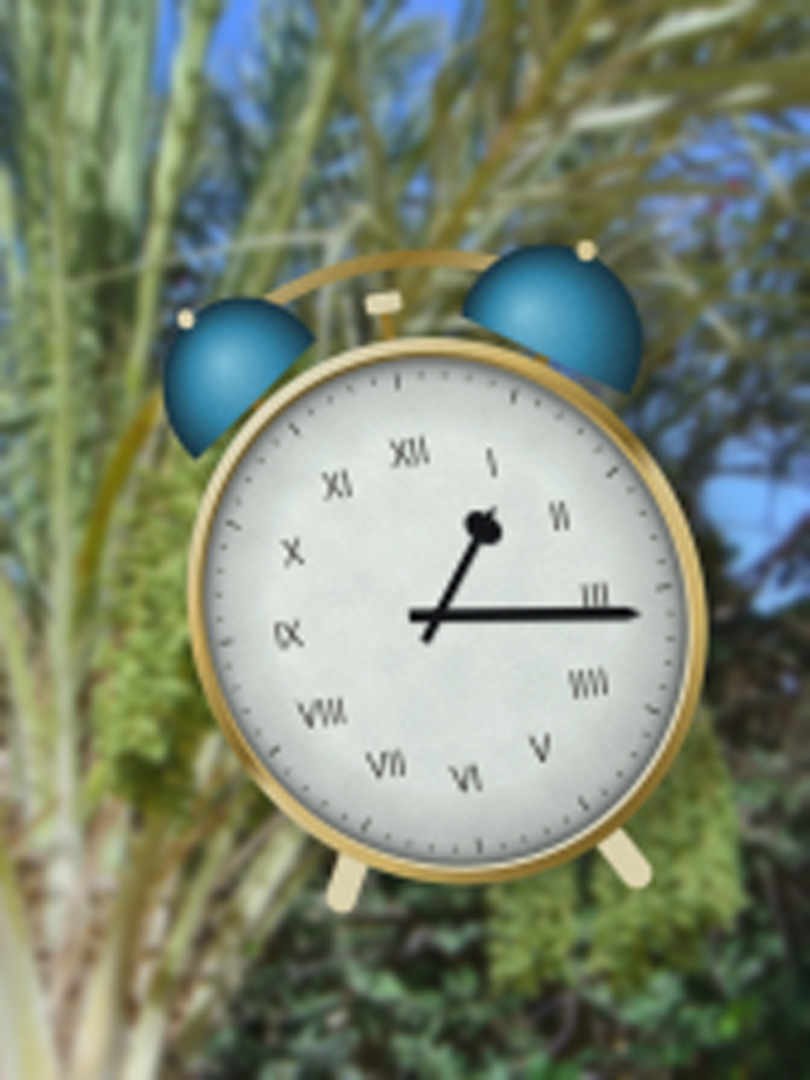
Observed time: 1:16
